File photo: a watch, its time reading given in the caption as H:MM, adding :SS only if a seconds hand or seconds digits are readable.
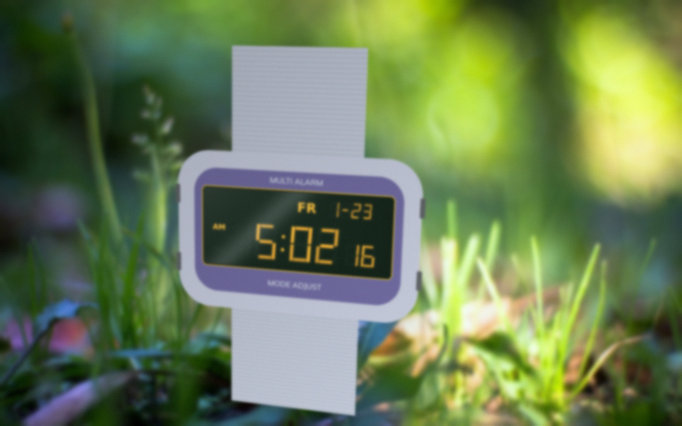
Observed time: 5:02:16
